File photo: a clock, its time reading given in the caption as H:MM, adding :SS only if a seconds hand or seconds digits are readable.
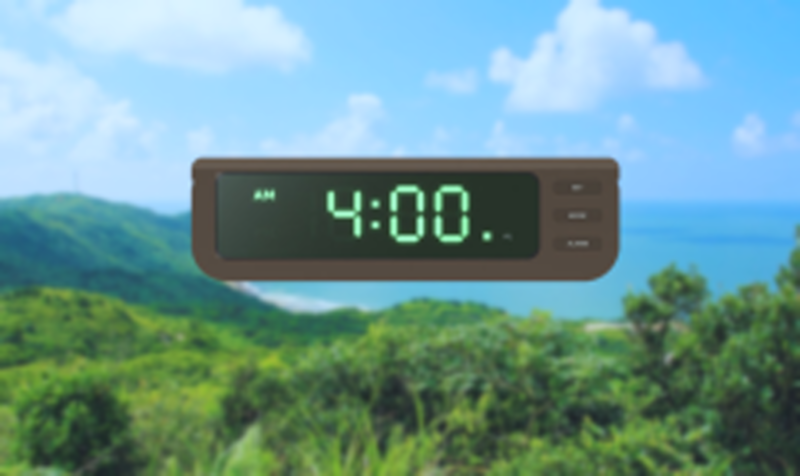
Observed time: 4:00
